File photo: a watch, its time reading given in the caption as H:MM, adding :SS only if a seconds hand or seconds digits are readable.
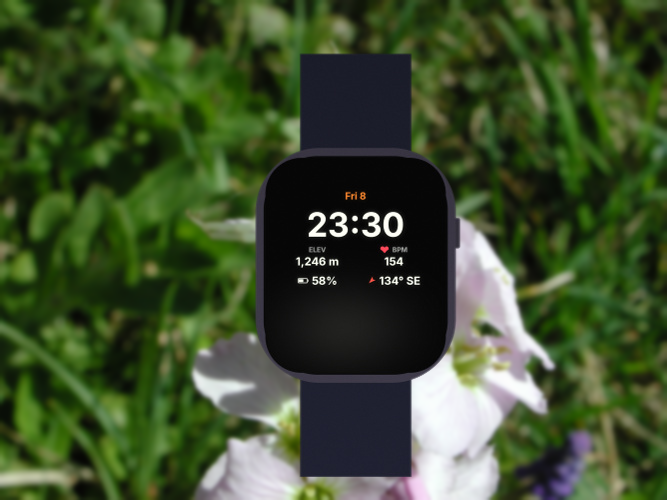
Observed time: 23:30
